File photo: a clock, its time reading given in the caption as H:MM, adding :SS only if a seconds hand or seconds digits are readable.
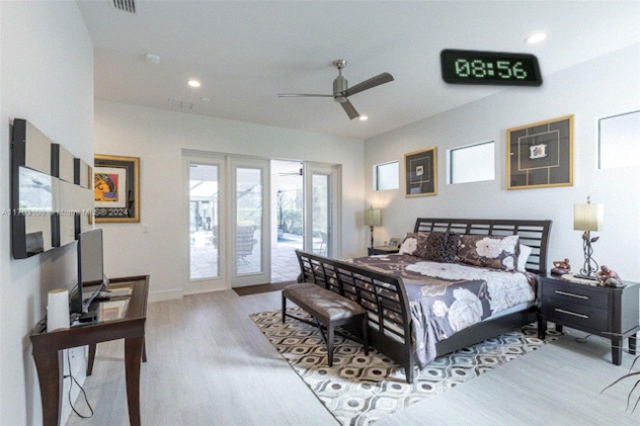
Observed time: 8:56
